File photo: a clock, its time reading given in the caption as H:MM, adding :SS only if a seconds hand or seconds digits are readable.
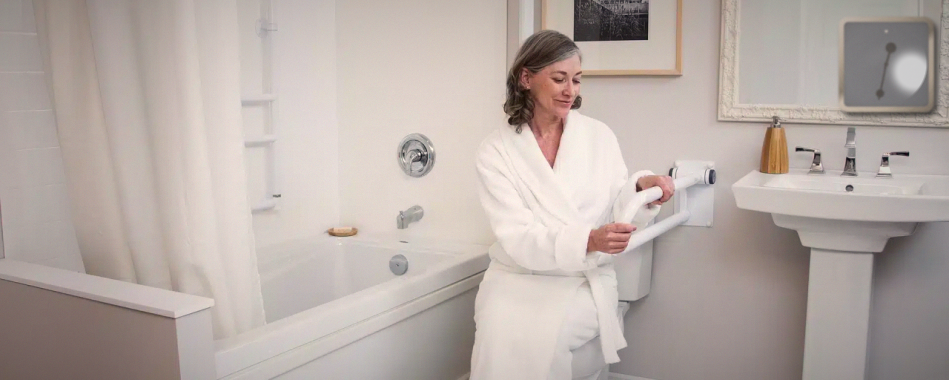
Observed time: 12:32
